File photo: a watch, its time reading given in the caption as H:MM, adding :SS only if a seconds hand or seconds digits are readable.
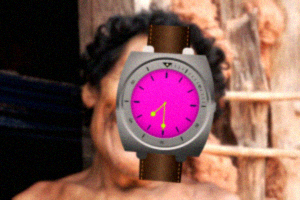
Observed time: 7:30
